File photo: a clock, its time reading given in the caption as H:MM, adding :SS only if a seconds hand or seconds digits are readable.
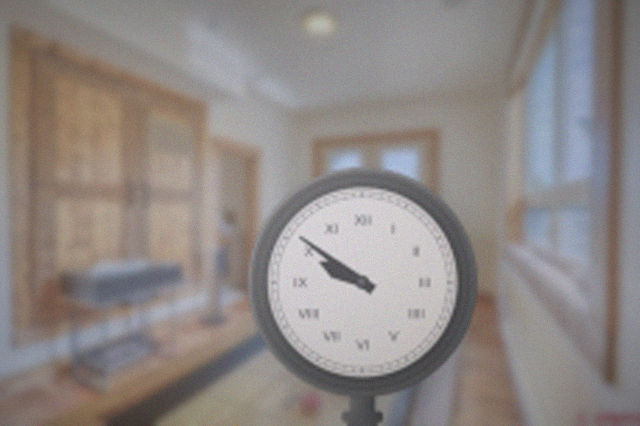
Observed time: 9:51
